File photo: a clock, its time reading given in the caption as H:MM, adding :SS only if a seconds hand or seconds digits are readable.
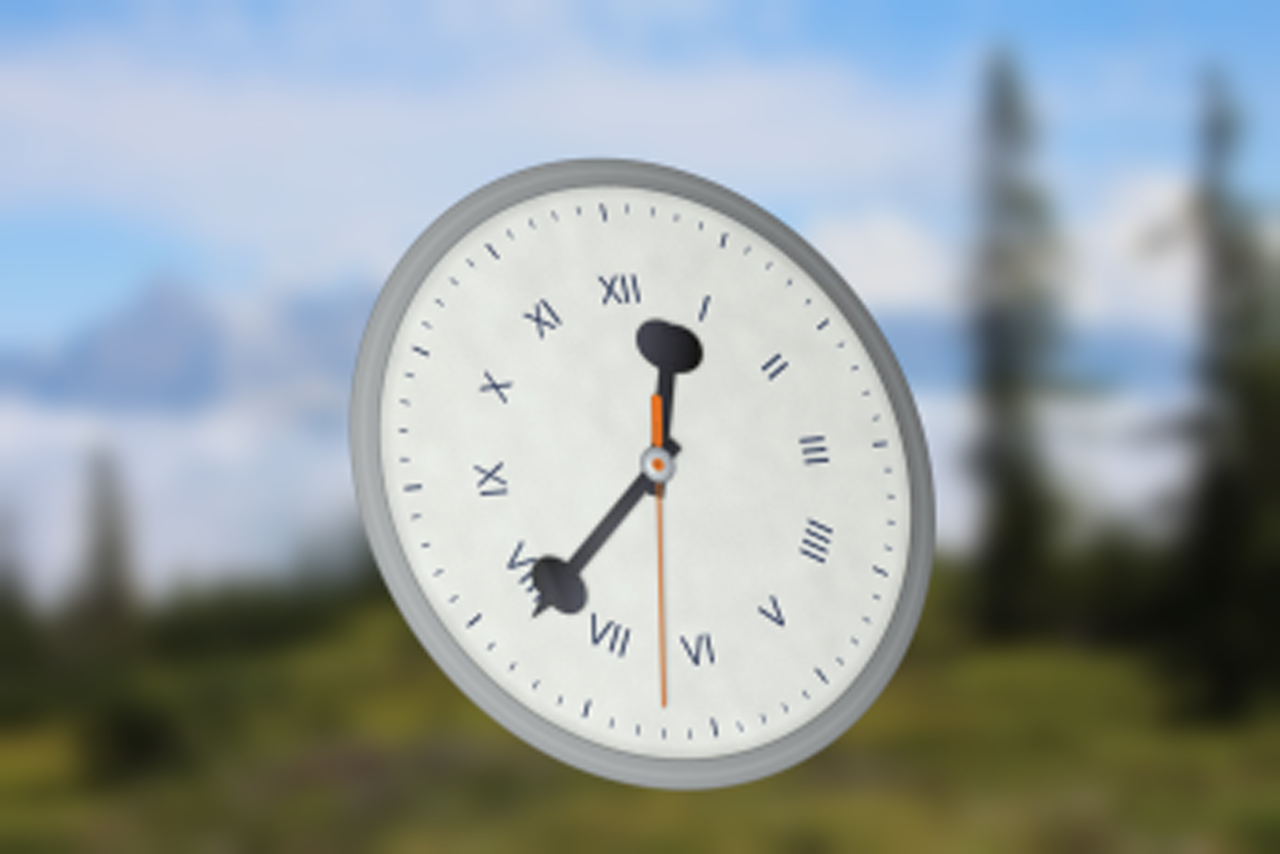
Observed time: 12:38:32
